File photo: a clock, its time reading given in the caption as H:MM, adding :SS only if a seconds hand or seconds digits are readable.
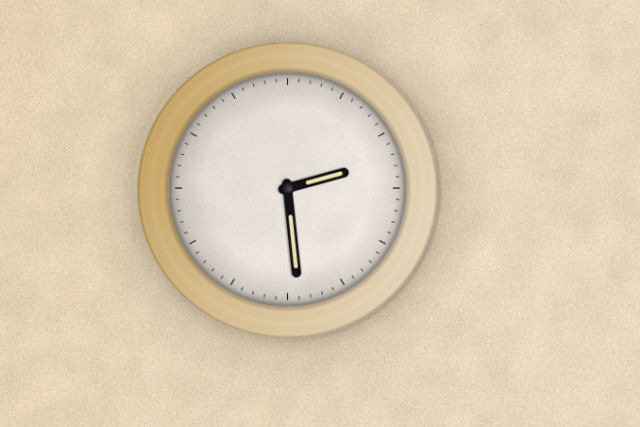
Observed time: 2:29
